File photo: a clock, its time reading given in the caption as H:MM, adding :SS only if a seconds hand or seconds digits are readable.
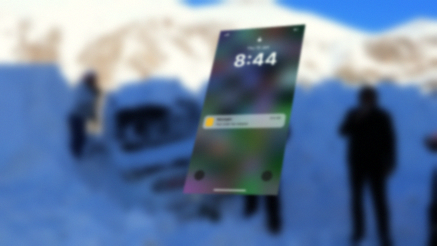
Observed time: 8:44
